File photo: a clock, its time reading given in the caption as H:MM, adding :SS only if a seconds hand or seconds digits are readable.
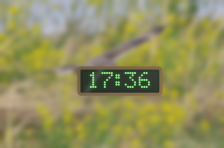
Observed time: 17:36
